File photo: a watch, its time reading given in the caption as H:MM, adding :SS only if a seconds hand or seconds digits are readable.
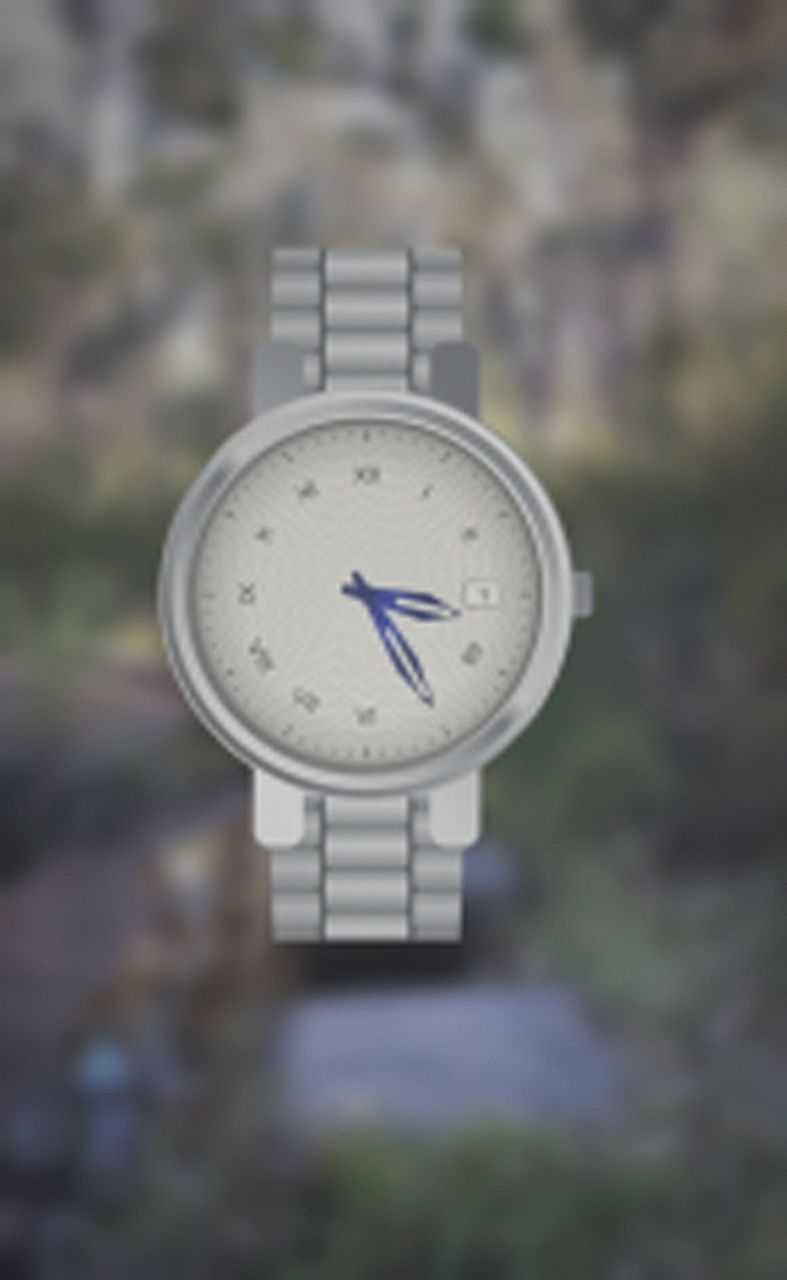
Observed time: 3:25
